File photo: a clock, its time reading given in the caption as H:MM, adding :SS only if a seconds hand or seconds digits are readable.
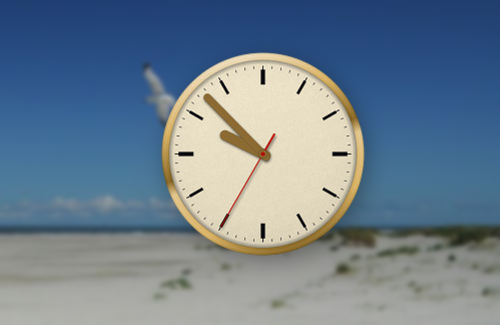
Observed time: 9:52:35
